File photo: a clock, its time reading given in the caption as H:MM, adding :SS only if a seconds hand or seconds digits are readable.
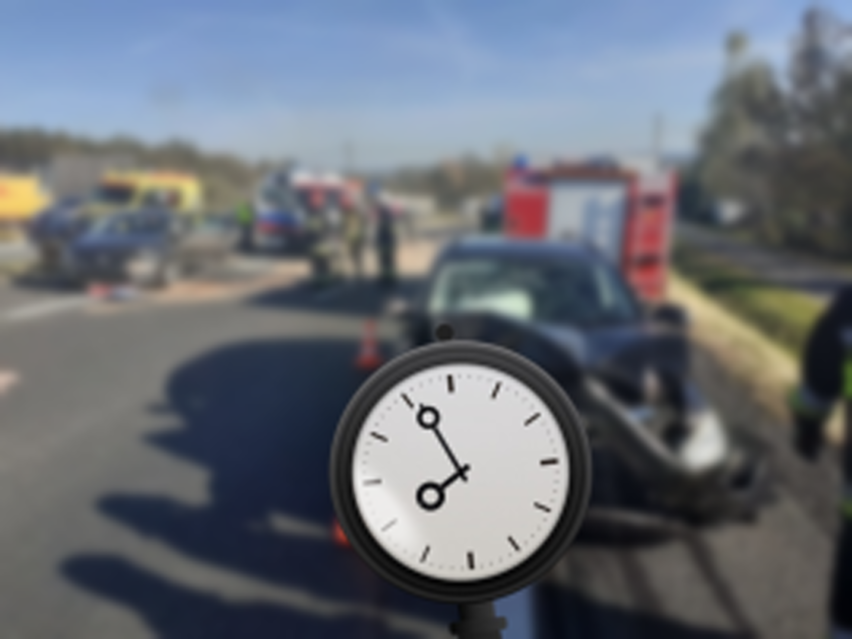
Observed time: 7:56
